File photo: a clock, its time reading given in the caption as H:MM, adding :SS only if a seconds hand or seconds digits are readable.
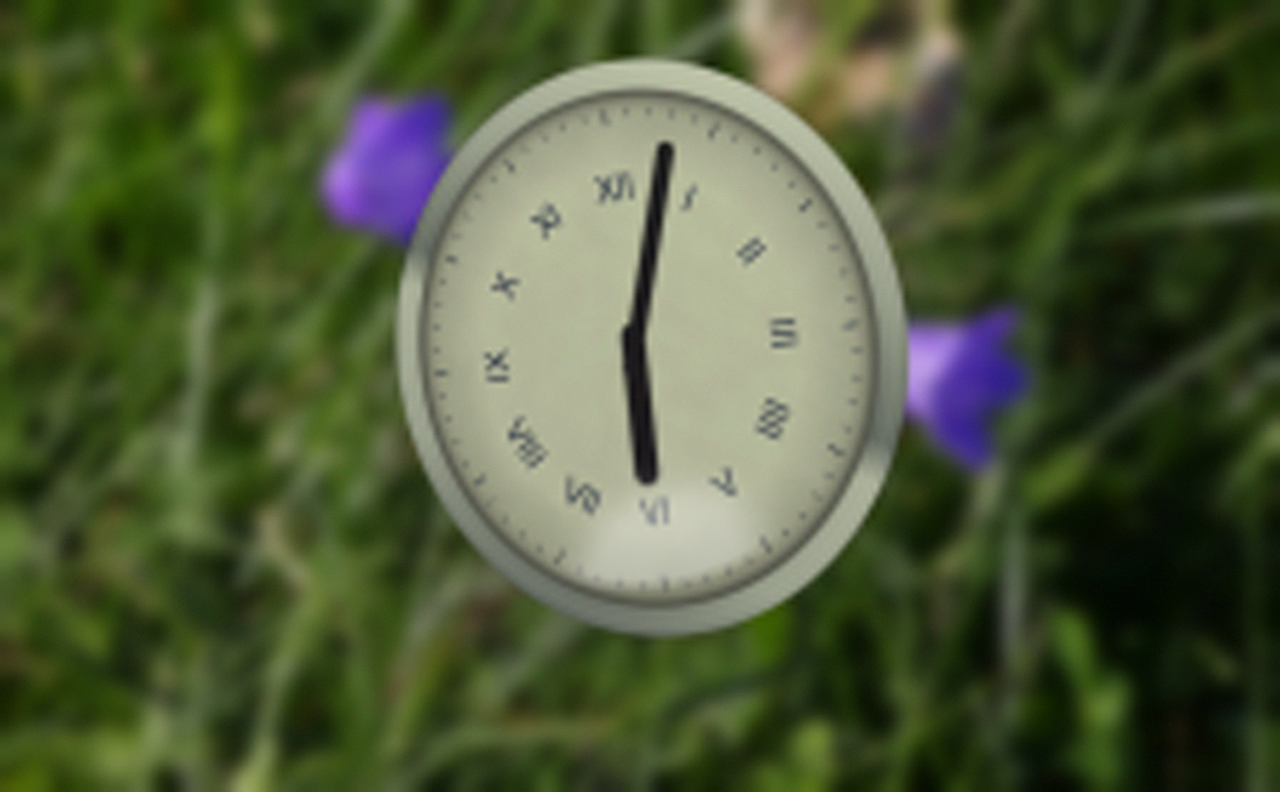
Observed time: 6:03
